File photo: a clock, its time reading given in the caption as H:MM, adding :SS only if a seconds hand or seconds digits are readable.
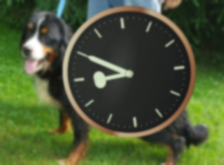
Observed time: 8:50
